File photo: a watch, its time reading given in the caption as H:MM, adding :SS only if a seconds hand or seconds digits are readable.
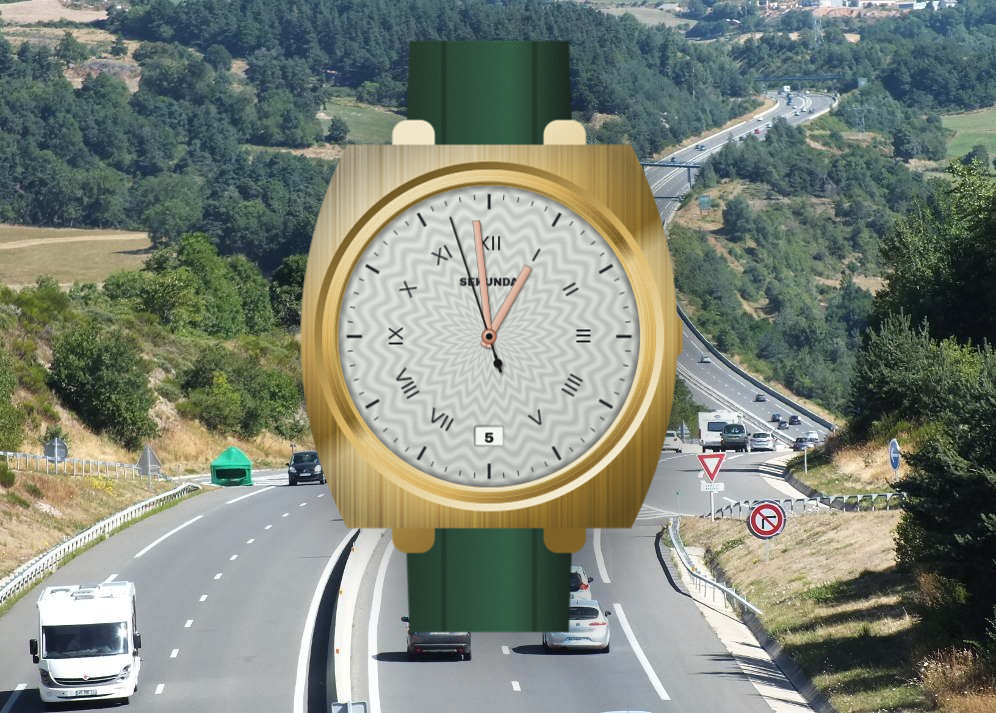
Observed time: 12:58:57
